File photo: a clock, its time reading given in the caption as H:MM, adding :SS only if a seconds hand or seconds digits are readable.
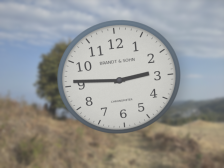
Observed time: 2:46
